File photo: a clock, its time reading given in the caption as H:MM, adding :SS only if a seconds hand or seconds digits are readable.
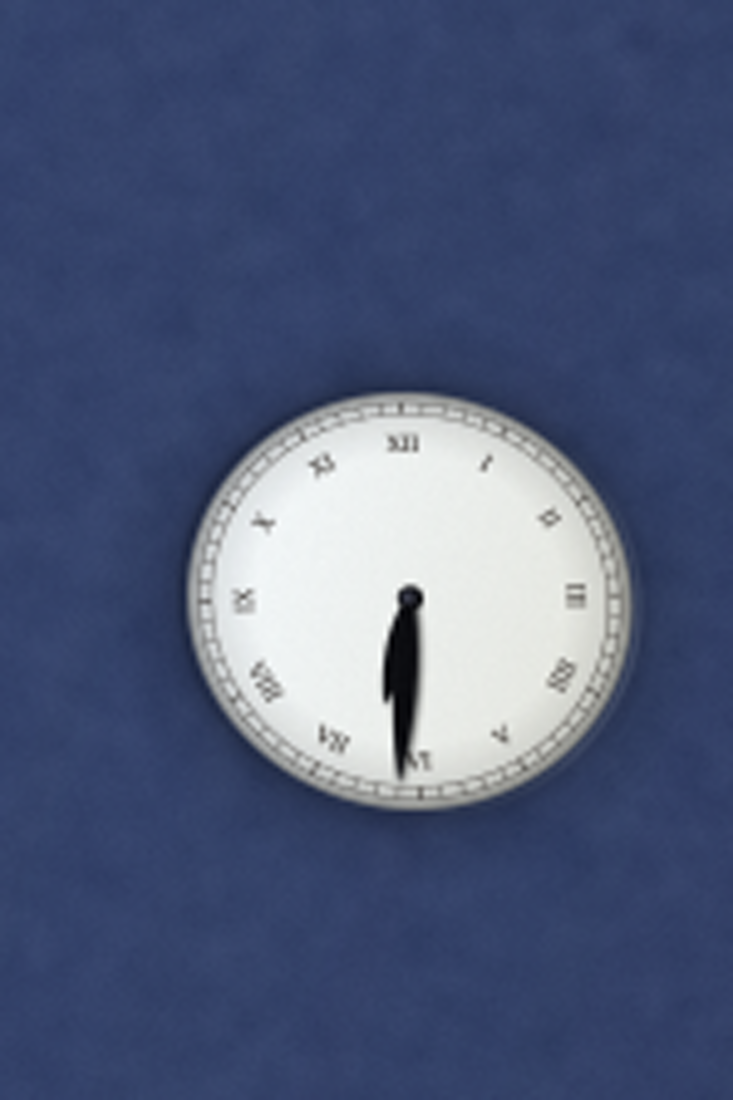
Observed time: 6:31
